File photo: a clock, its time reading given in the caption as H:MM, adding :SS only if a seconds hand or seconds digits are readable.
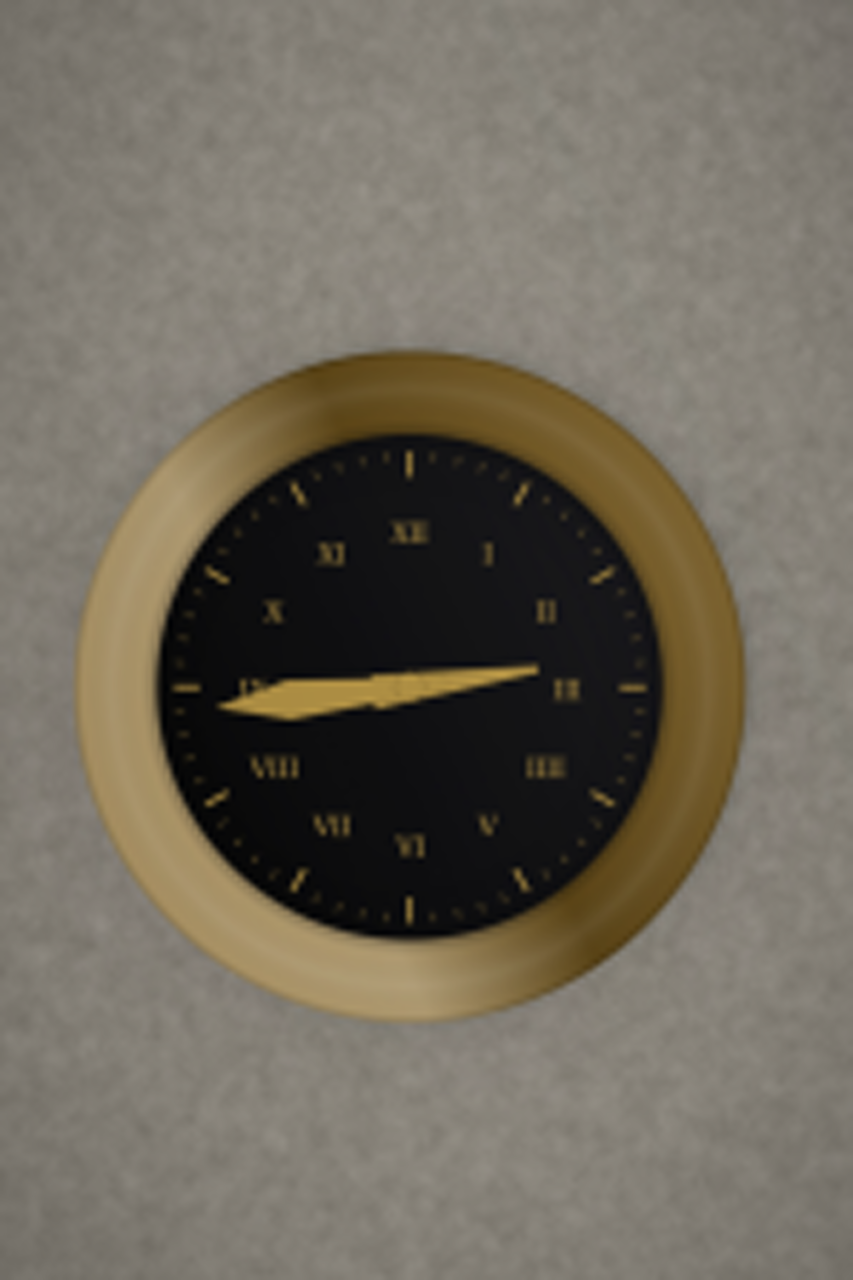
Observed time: 2:44
